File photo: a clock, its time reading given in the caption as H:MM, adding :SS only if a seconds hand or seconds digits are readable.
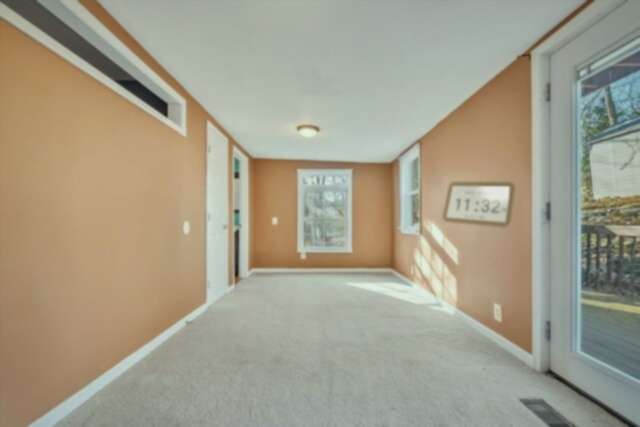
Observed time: 11:32
